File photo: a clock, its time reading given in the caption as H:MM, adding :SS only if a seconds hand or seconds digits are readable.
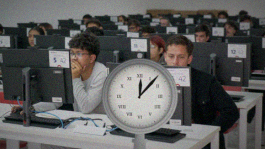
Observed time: 12:07
